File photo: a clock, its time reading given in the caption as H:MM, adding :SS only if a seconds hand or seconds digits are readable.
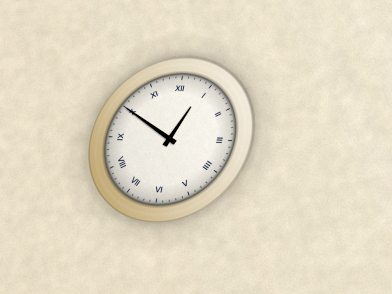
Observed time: 12:50
